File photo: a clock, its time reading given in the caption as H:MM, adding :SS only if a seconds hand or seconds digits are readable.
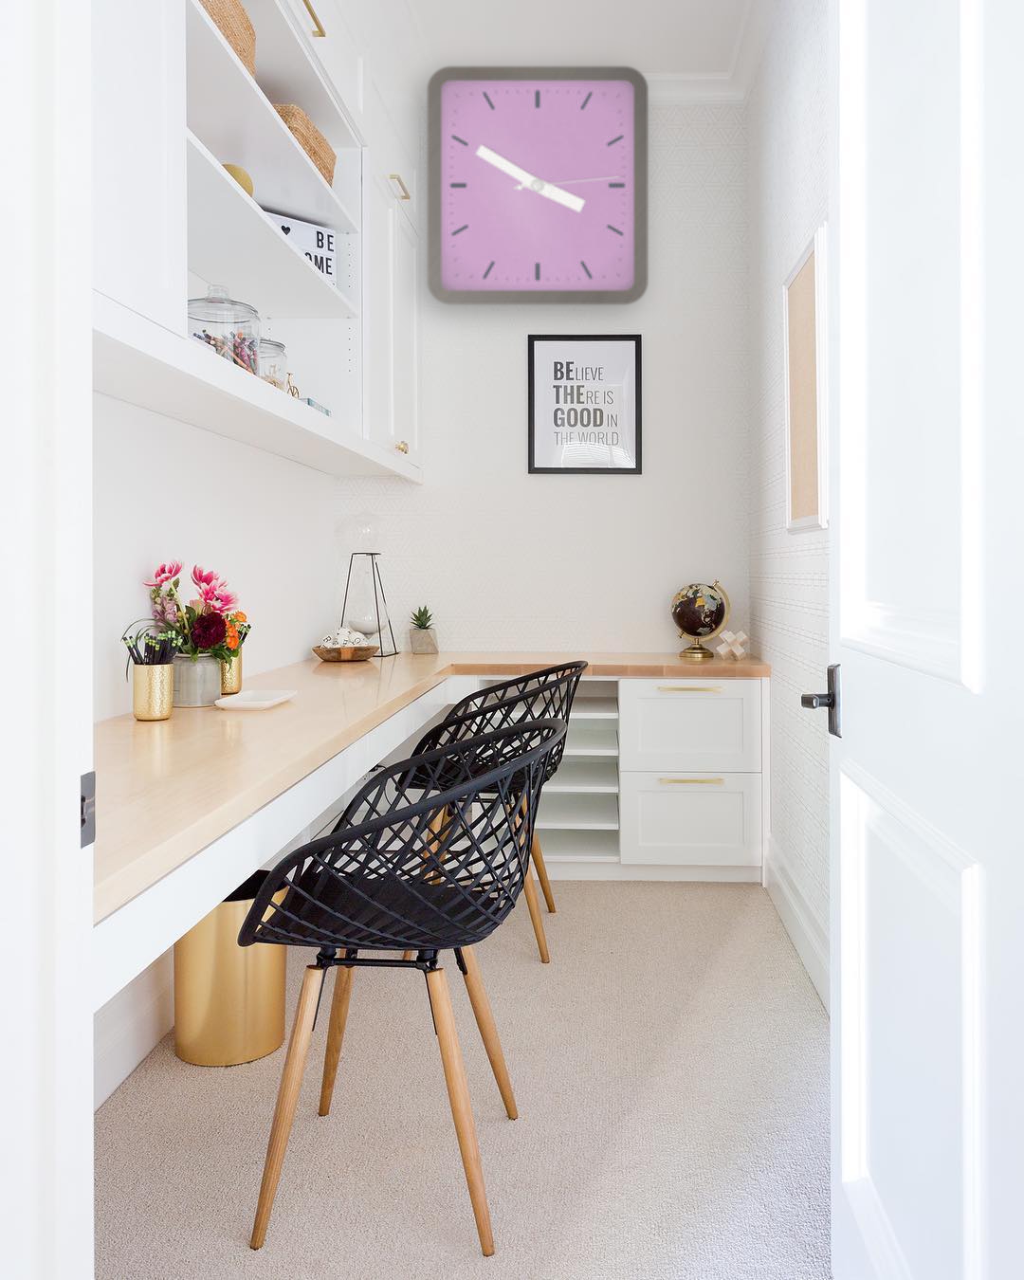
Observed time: 3:50:14
